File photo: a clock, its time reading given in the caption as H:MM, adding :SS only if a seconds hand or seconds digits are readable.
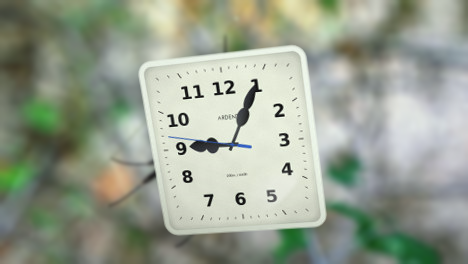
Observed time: 9:04:47
